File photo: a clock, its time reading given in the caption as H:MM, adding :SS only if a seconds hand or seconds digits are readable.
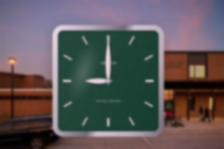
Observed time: 9:00
